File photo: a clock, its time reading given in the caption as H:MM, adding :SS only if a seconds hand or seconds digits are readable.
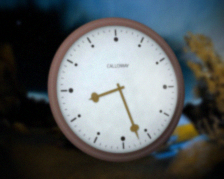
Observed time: 8:27
